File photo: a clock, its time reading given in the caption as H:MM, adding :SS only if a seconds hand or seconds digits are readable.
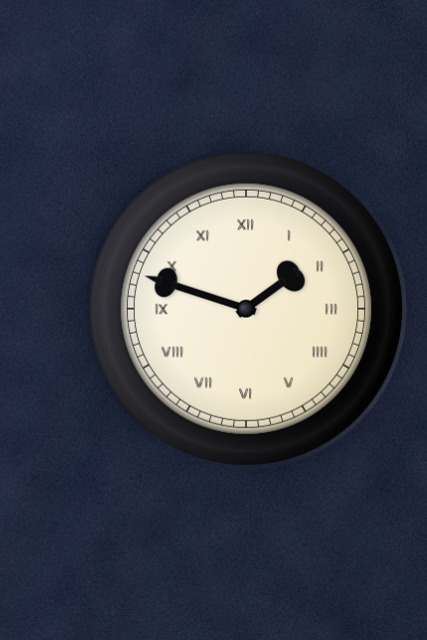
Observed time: 1:48
